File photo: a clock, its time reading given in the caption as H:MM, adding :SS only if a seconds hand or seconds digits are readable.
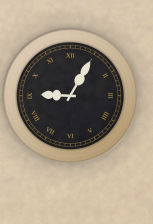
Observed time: 9:05
